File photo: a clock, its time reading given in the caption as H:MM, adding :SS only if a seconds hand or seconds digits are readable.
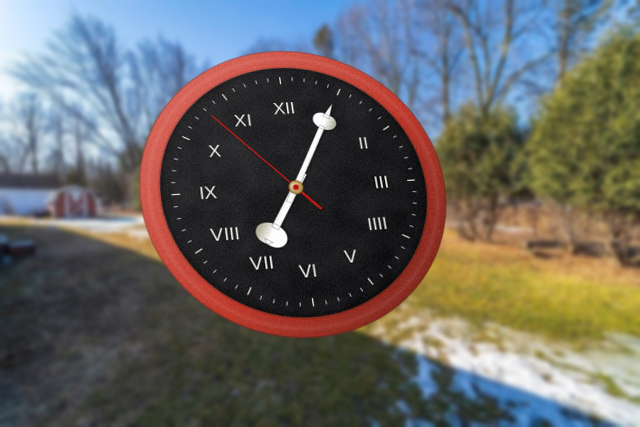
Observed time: 7:04:53
